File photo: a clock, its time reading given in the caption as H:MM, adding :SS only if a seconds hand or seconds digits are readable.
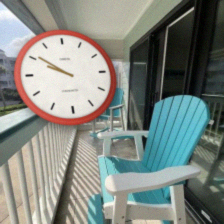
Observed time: 9:51
